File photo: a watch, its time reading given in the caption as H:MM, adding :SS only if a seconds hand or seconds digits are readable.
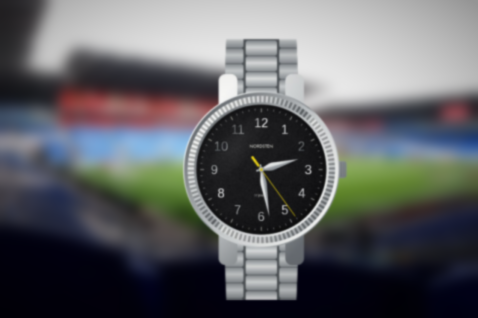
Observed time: 2:28:24
